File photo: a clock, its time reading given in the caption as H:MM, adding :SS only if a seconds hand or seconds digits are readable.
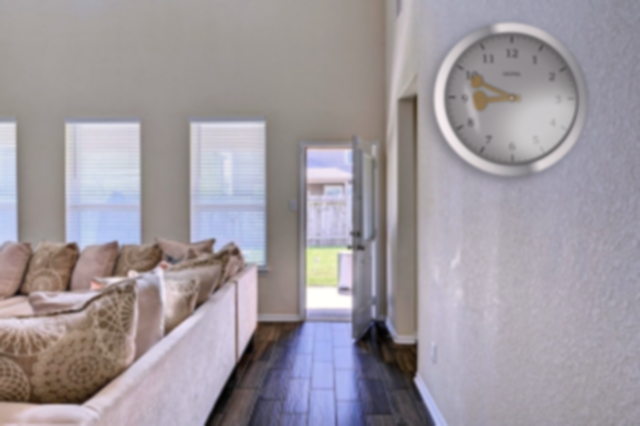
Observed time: 8:49
